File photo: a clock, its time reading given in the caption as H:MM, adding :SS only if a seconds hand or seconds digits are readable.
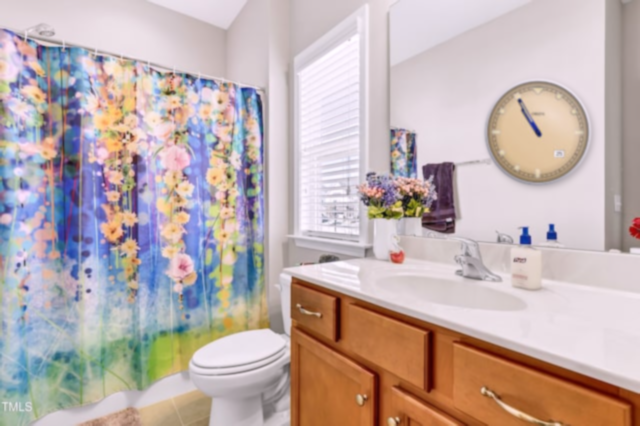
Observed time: 10:55
